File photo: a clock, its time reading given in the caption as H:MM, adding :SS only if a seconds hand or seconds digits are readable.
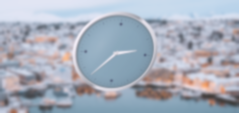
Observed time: 2:37
